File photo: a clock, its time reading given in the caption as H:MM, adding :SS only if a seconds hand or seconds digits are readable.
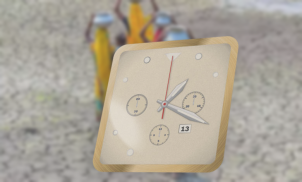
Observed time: 1:19
